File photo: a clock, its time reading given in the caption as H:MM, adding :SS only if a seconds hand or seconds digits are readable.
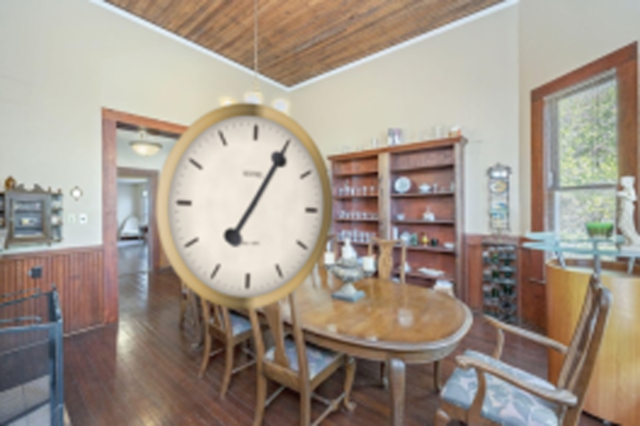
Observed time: 7:05
